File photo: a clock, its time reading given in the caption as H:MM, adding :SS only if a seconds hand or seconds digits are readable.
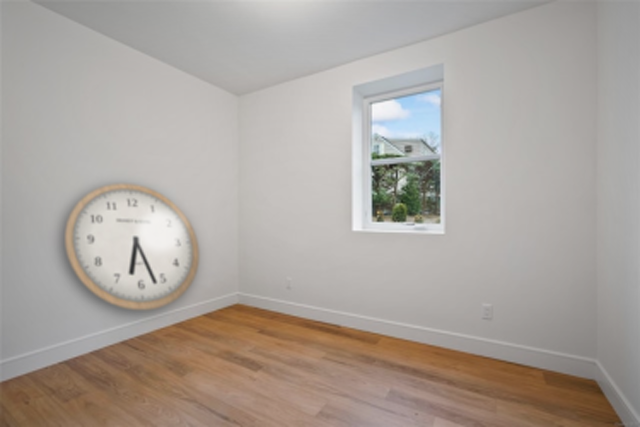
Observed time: 6:27
